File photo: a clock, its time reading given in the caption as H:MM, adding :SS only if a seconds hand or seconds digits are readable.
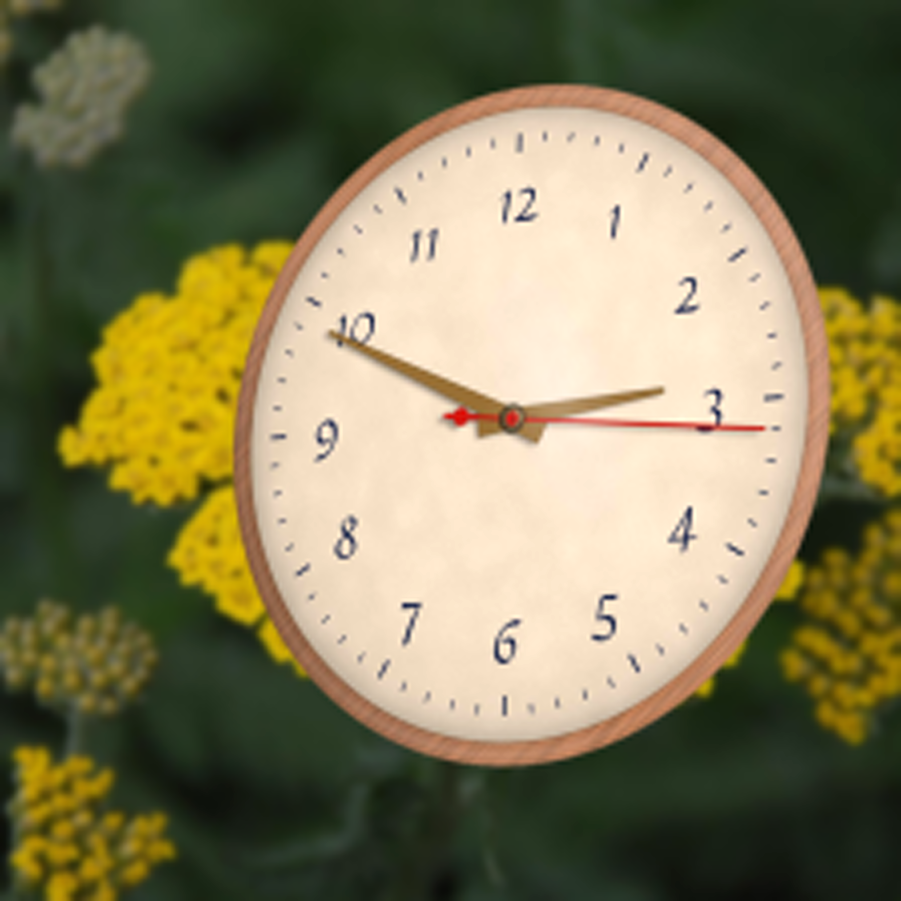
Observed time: 2:49:16
